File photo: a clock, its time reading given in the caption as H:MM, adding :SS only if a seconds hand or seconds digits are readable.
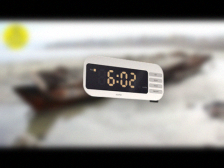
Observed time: 6:02
